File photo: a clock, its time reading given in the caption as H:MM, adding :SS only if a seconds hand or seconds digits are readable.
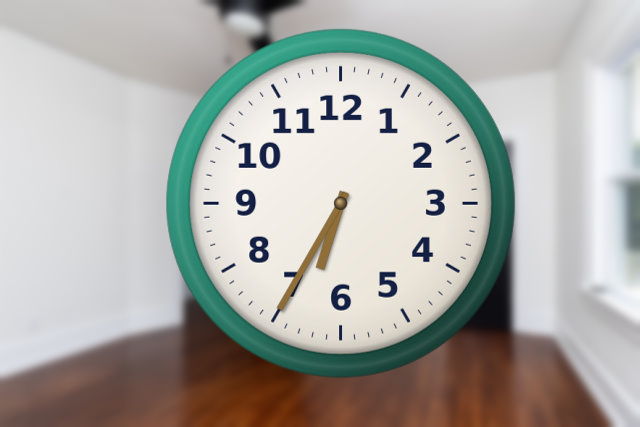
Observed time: 6:35
